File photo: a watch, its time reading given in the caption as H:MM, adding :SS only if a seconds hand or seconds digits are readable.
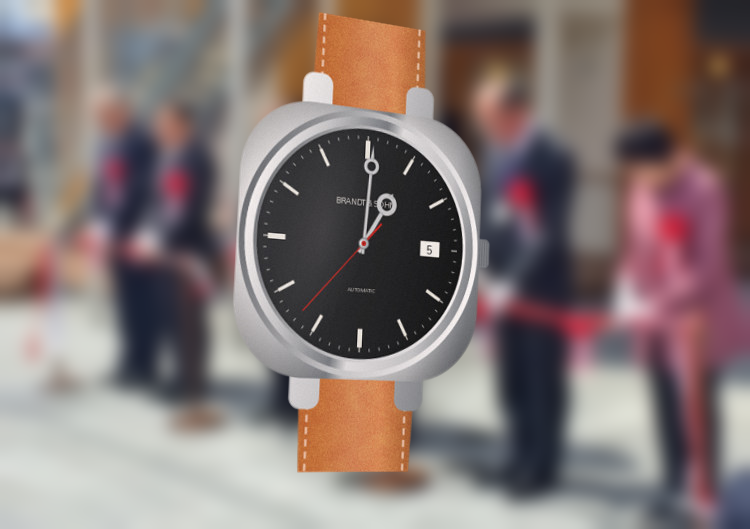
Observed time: 1:00:37
